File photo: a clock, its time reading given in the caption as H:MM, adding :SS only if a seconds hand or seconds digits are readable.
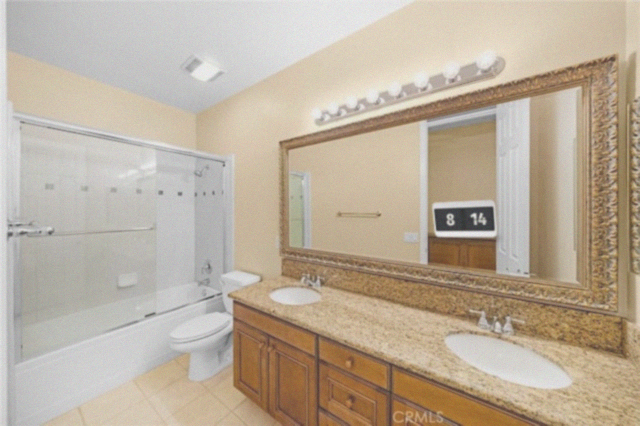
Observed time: 8:14
